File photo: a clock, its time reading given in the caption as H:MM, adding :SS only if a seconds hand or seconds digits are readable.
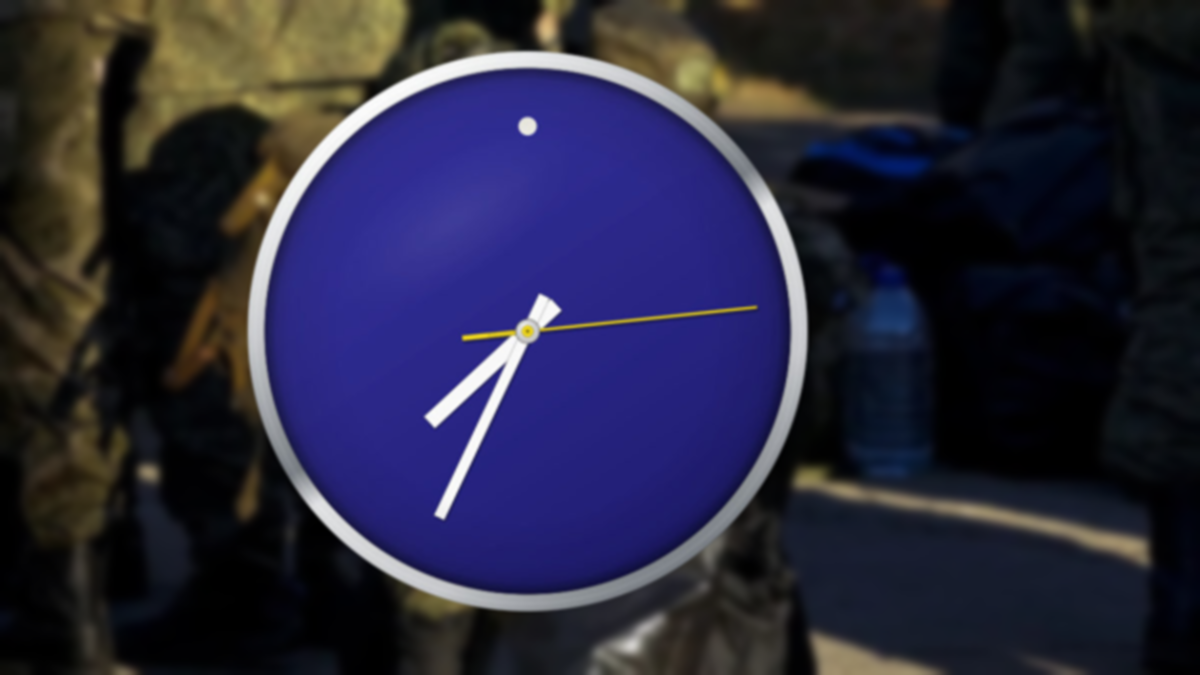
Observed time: 7:34:14
